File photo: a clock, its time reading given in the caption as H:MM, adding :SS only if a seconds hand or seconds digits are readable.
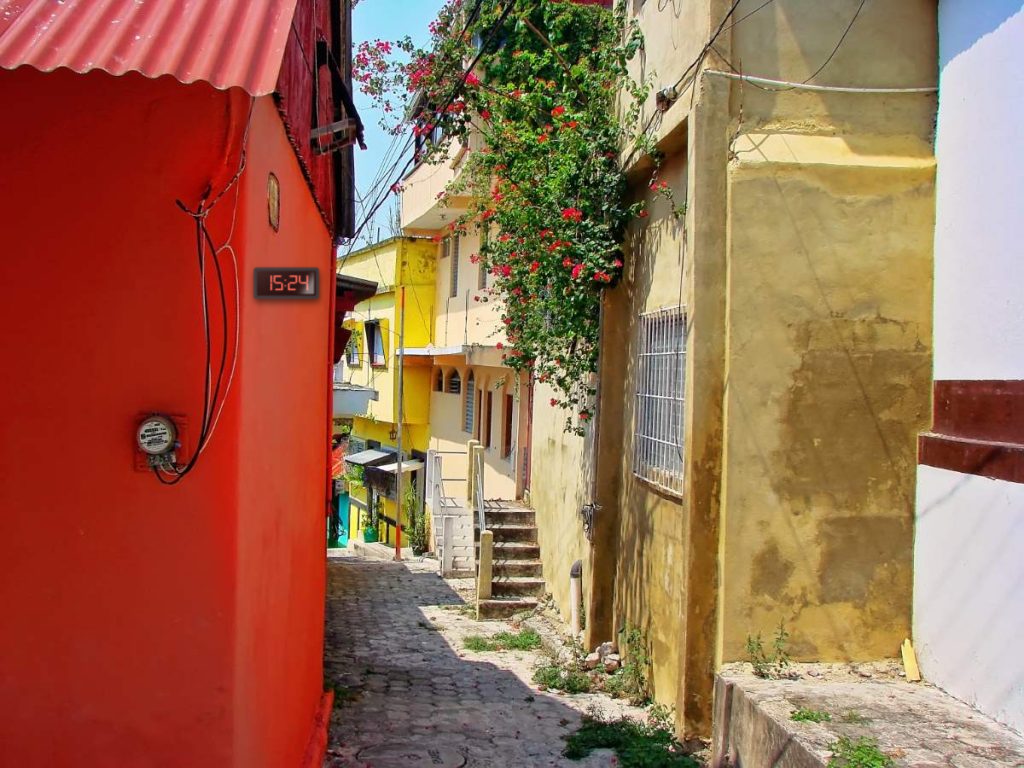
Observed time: 15:24
